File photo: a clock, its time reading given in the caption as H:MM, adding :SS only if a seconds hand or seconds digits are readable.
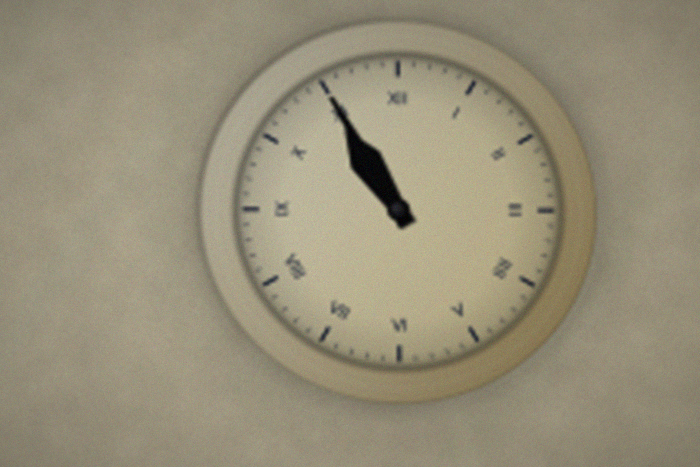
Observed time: 10:55
